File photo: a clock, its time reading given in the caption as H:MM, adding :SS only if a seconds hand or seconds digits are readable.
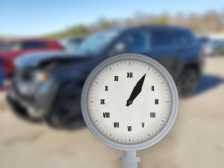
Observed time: 1:05
